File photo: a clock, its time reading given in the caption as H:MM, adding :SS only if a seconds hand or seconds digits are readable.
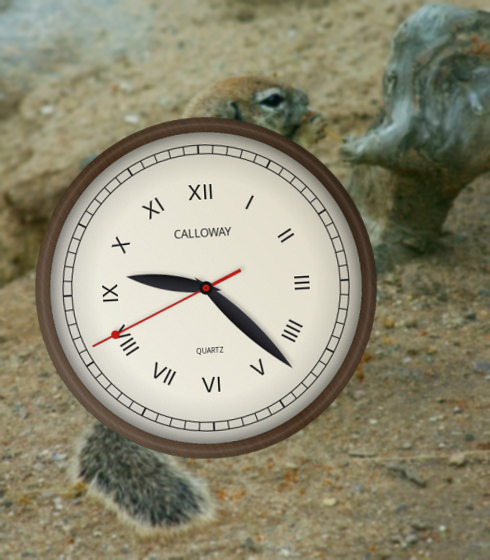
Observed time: 9:22:41
